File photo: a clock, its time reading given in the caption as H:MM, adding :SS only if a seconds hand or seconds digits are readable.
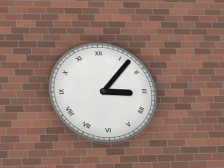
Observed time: 3:07
